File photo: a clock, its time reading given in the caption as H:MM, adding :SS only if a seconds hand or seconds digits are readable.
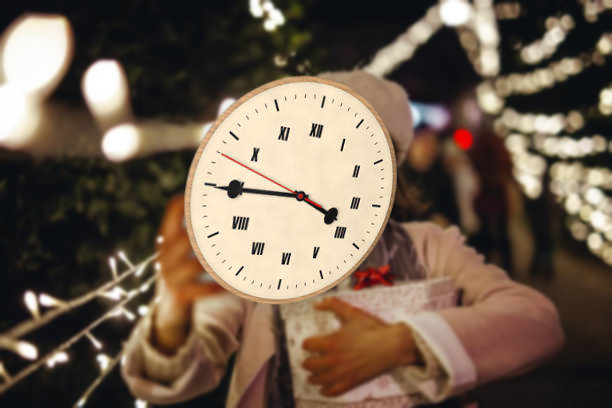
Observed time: 3:44:48
